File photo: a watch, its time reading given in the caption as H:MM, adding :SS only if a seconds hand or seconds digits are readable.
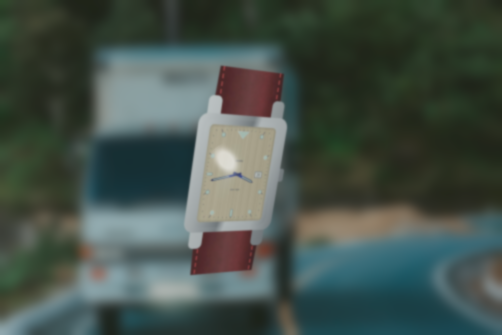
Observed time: 3:43
